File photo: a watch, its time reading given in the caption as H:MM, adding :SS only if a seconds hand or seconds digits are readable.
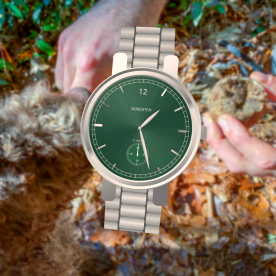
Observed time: 1:27
